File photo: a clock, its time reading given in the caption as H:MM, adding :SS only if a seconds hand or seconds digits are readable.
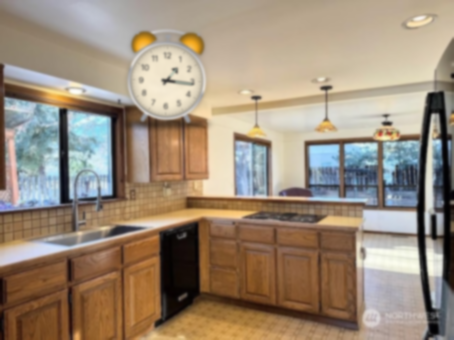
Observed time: 1:16
